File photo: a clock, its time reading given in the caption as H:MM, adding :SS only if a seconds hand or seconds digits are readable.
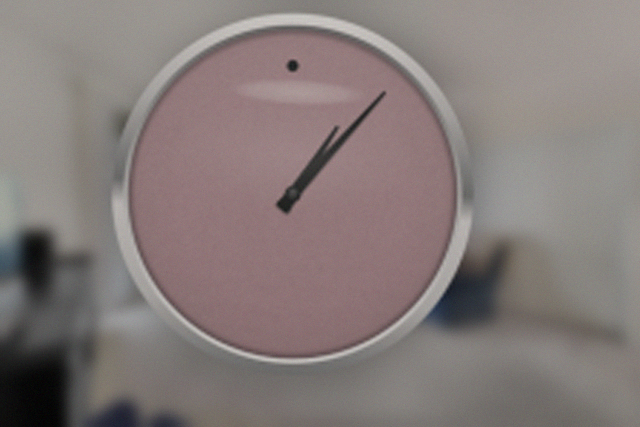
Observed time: 1:07
